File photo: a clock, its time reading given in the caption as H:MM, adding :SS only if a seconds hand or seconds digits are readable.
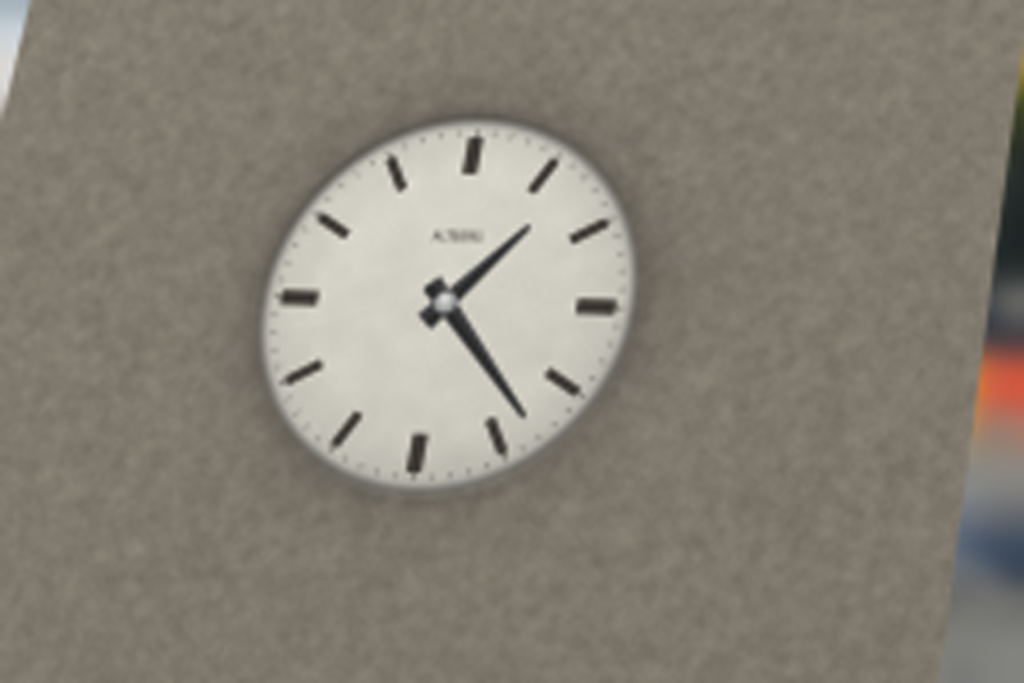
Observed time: 1:23
